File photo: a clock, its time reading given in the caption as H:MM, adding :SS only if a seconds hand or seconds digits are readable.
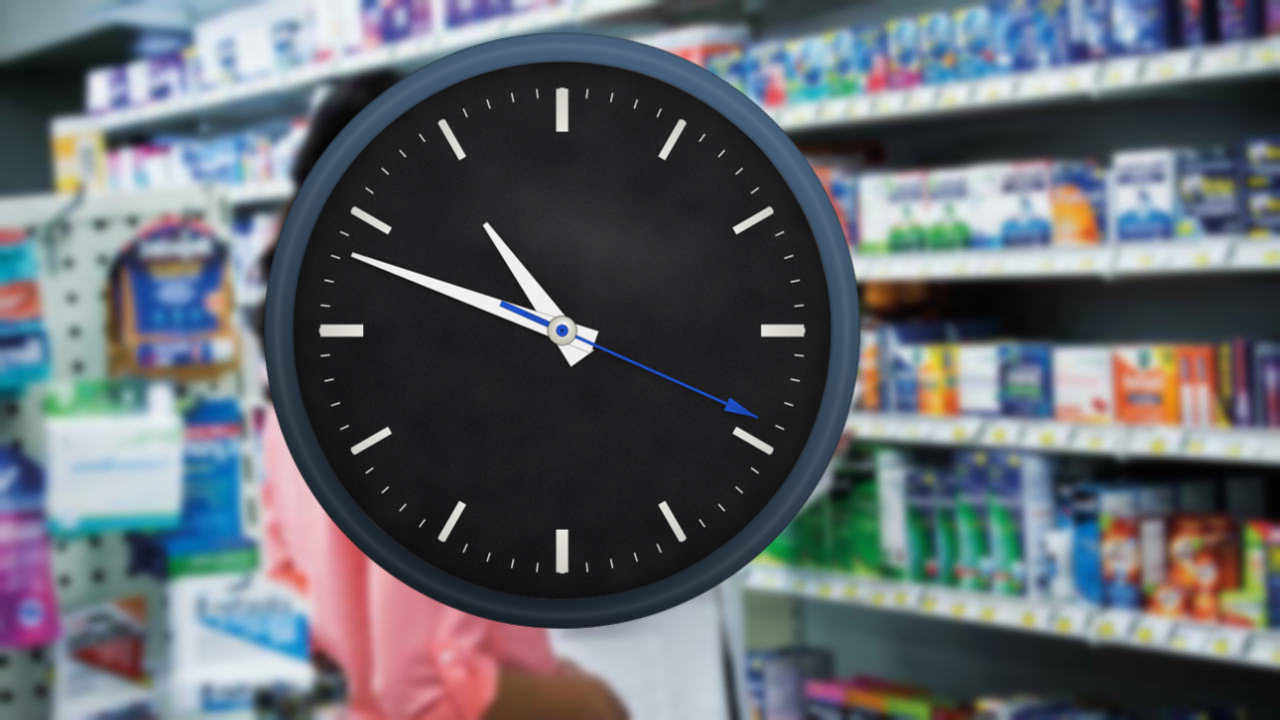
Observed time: 10:48:19
